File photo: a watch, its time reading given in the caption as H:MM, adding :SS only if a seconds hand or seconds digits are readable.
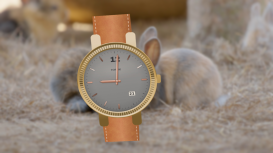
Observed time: 9:01
